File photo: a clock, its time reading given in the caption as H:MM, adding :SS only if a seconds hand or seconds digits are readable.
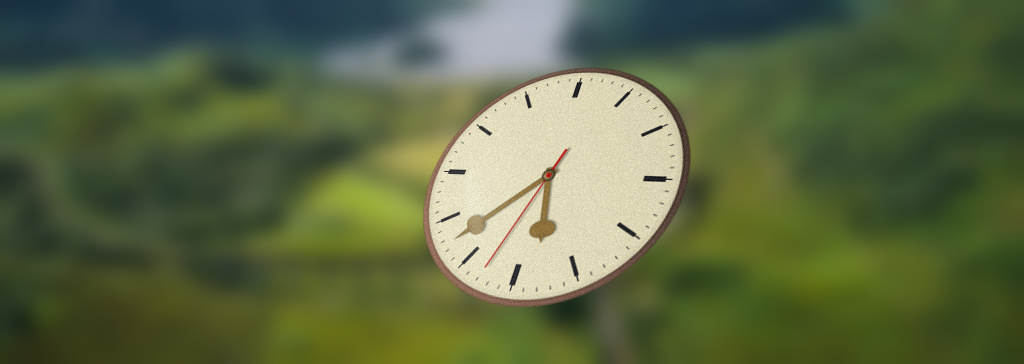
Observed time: 5:37:33
